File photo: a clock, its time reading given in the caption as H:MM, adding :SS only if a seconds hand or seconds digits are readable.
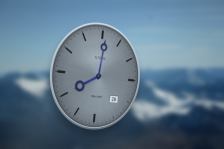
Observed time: 8:01
